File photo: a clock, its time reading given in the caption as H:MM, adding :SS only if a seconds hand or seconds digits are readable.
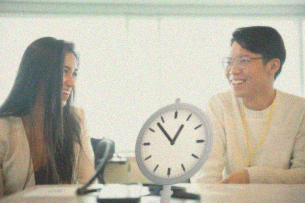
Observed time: 12:53
